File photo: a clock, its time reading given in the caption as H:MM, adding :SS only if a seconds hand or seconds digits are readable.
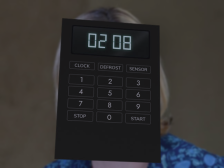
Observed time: 2:08
